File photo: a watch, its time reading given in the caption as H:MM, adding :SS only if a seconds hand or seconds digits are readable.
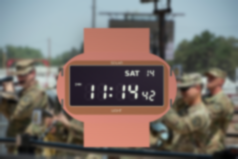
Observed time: 11:14:42
